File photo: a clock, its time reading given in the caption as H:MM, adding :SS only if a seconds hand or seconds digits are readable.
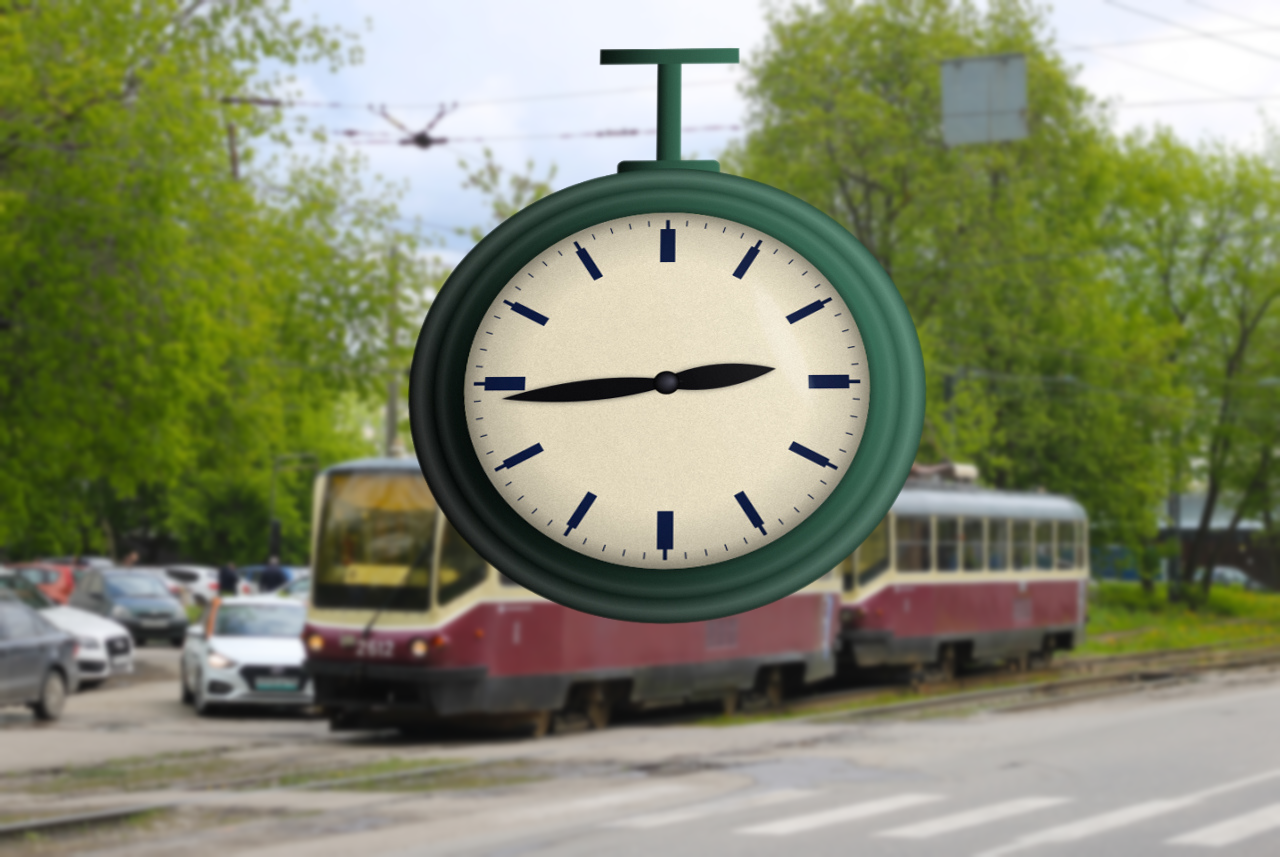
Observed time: 2:44
